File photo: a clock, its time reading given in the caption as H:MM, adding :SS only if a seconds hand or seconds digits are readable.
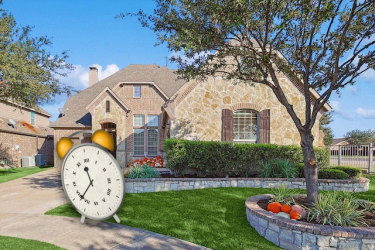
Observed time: 11:38
